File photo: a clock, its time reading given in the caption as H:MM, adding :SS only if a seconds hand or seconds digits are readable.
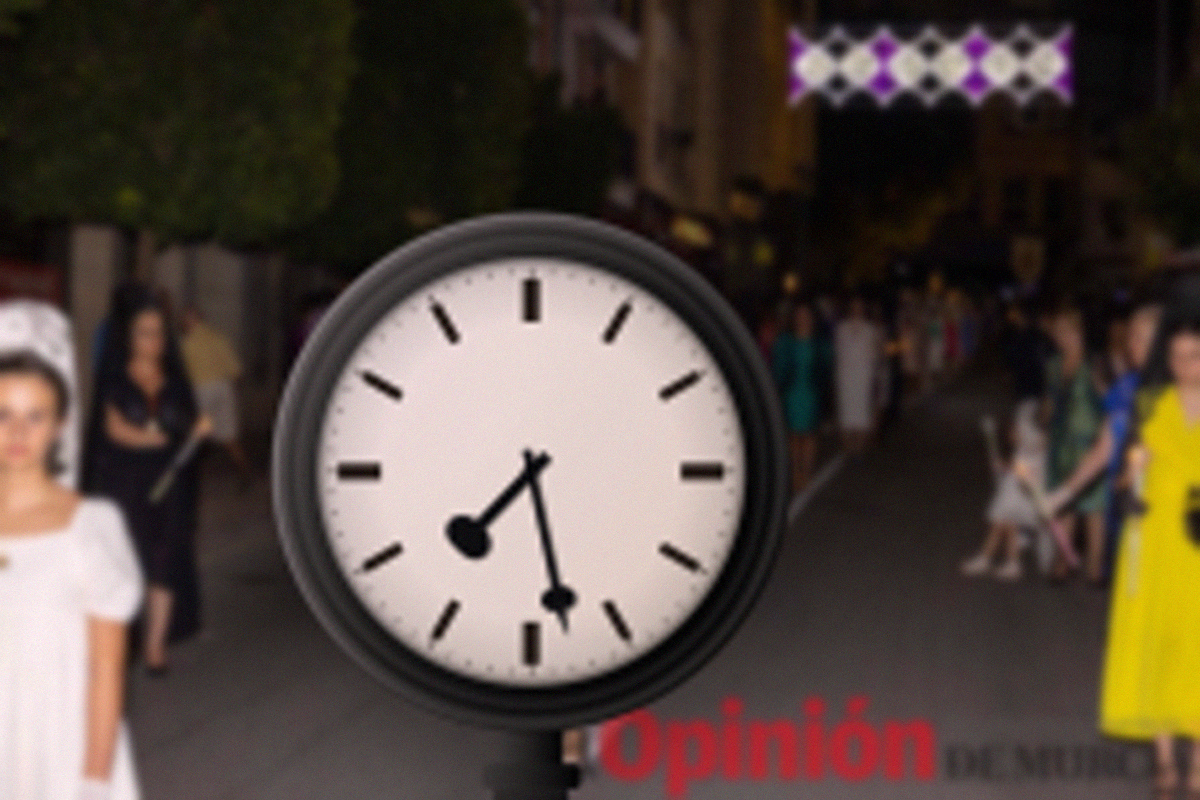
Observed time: 7:28
